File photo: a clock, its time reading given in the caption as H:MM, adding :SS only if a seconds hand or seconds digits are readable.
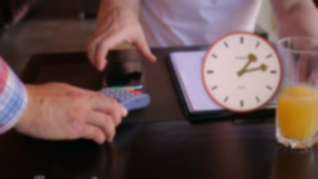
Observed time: 1:13
